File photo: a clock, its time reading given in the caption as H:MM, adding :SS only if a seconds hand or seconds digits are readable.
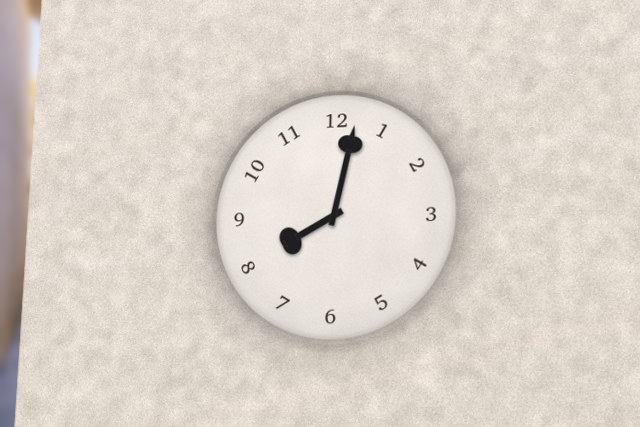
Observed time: 8:02
